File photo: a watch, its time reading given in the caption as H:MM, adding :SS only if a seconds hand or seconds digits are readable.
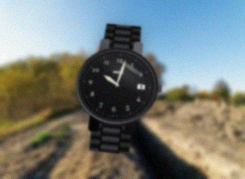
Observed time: 10:02
